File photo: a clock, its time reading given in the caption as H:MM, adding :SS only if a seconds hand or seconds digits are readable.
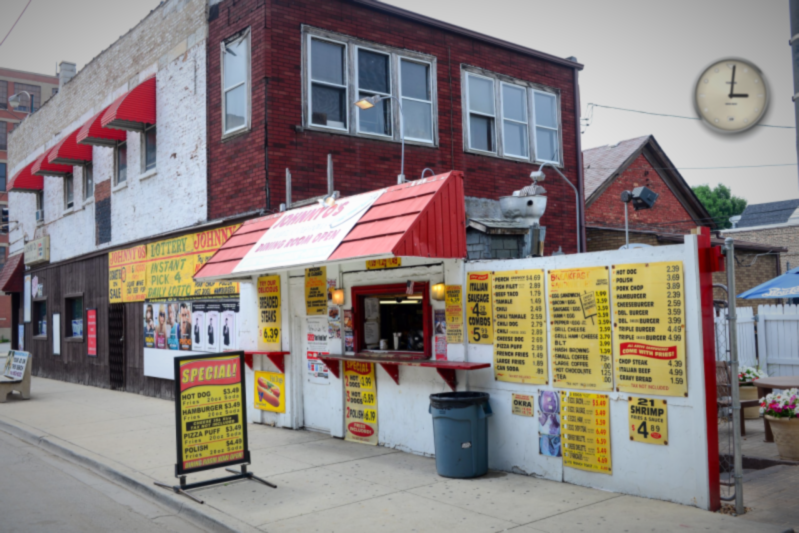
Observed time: 3:01
